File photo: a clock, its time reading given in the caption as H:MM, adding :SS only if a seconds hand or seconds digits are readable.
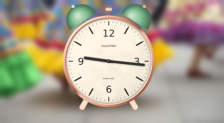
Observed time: 9:16
